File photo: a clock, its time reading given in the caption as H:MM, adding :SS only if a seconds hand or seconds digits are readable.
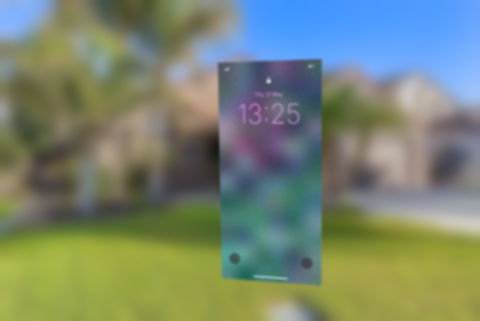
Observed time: 13:25
